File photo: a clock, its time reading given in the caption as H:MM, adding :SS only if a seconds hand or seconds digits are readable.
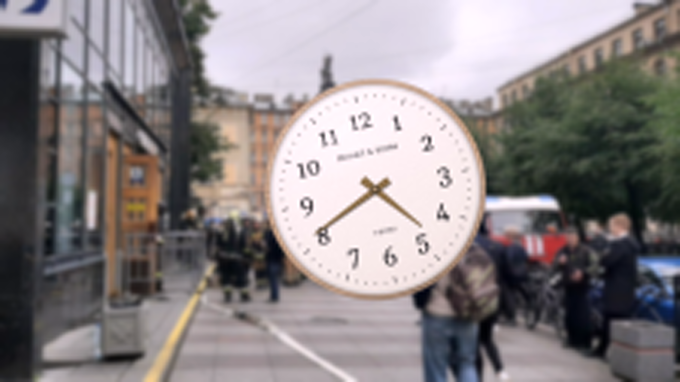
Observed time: 4:41
